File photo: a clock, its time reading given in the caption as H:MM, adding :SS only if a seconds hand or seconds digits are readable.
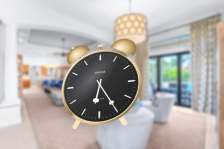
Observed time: 6:25
